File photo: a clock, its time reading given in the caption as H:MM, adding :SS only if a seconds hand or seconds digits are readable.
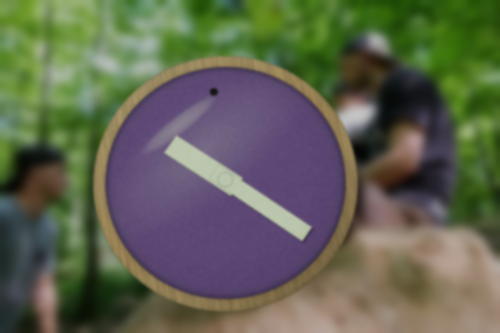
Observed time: 10:22
